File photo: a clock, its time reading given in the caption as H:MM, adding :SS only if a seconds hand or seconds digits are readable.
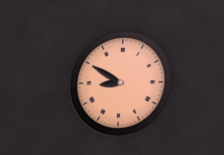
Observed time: 8:50
